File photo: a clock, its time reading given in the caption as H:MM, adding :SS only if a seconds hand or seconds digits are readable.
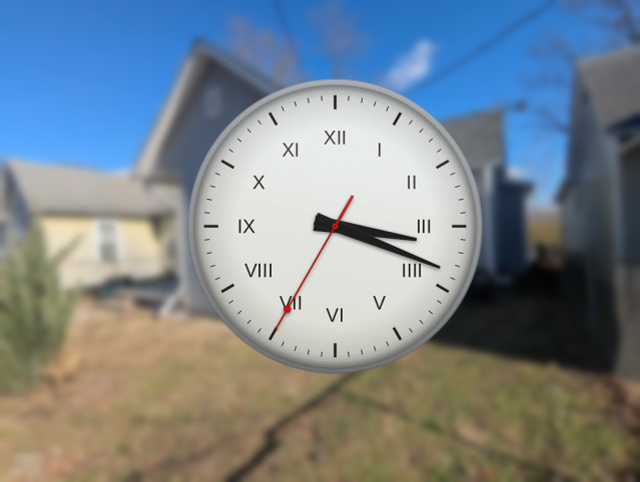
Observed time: 3:18:35
